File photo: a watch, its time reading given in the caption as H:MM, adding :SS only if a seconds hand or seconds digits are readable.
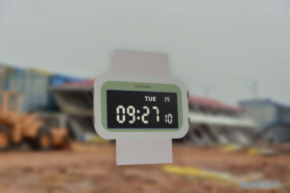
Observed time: 9:27:10
